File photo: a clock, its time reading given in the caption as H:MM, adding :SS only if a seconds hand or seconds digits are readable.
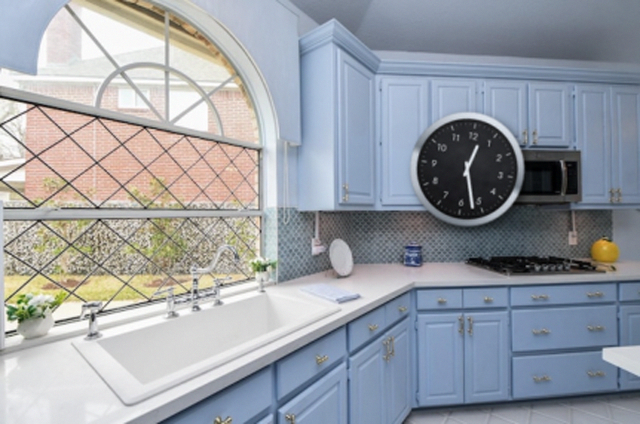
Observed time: 12:27
